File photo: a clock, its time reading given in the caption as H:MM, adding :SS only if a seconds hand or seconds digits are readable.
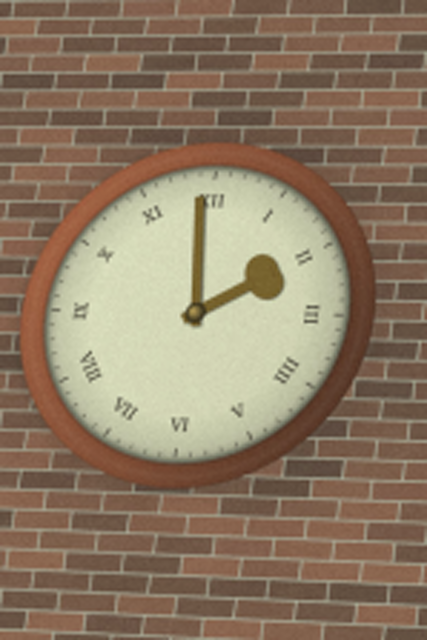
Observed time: 1:59
